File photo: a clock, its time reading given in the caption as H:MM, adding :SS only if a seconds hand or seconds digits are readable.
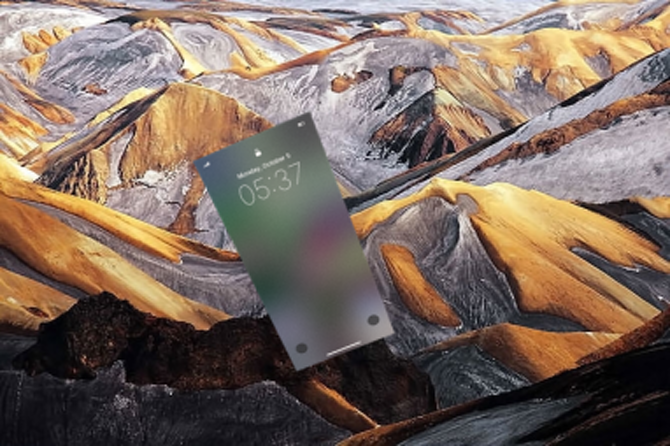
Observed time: 5:37
